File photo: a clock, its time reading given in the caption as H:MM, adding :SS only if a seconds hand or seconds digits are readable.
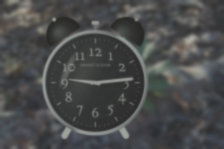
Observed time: 9:14
